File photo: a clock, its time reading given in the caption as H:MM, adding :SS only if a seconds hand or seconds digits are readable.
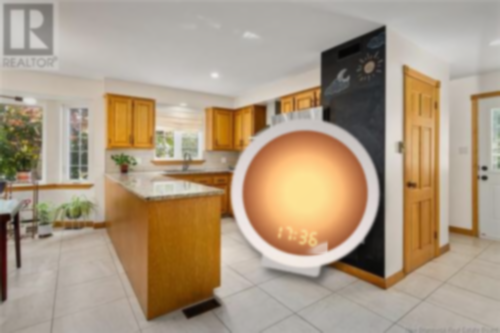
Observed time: 17:36
